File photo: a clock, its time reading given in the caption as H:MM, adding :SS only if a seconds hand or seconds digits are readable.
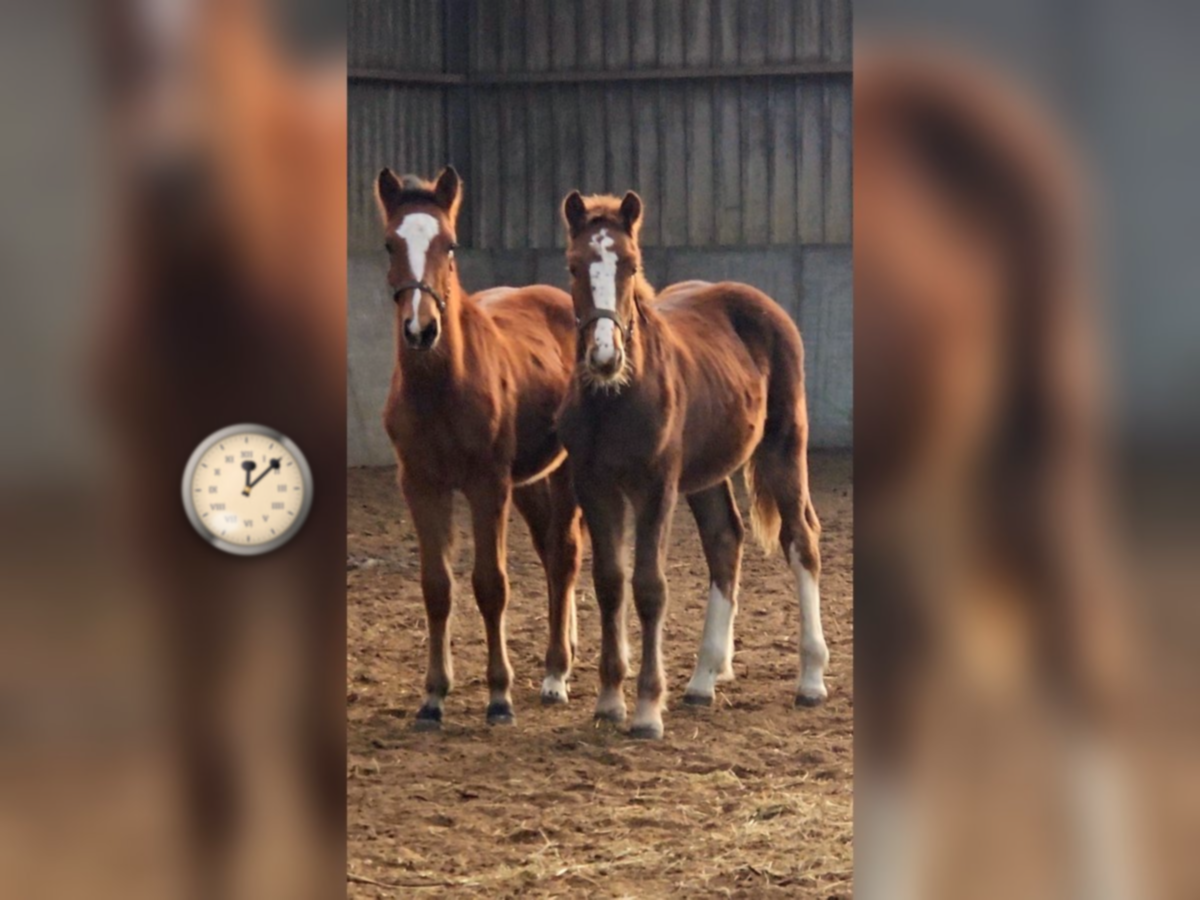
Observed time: 12:08
